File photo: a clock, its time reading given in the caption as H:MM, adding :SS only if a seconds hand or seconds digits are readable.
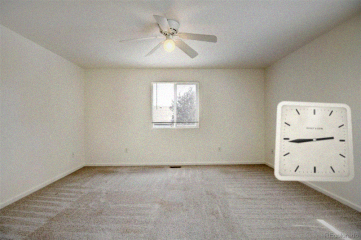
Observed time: 2:44
